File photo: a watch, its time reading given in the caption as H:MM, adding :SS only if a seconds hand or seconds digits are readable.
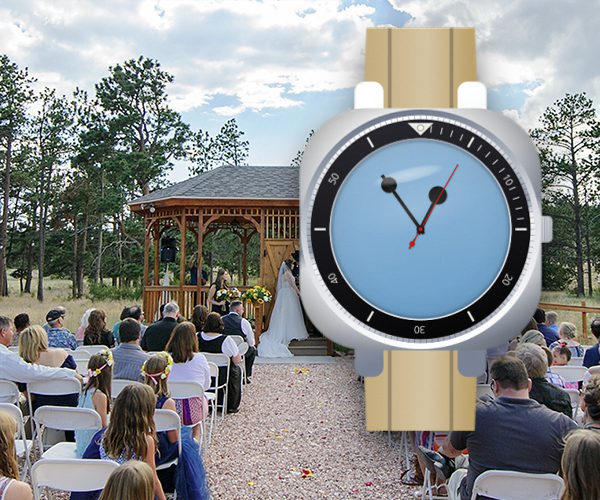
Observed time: 12:54:05
